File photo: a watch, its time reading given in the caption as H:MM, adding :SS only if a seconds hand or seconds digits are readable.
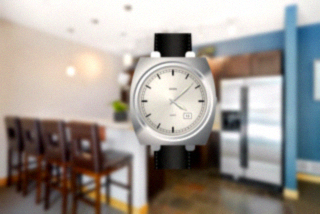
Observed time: 4:08
